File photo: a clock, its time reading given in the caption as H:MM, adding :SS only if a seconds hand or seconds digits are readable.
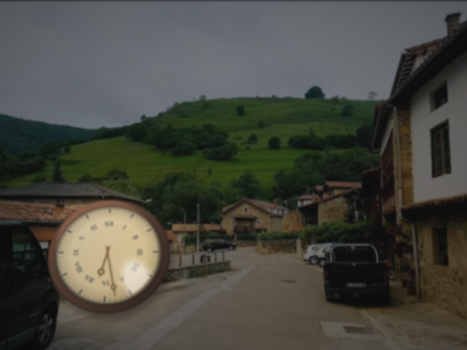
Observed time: 6:28
